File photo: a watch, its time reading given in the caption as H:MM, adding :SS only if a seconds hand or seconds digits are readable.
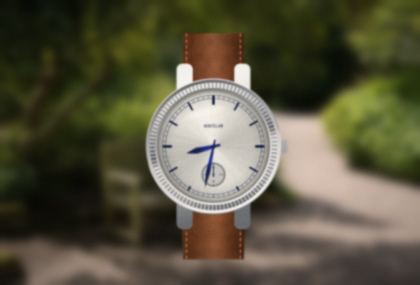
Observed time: 8:32
